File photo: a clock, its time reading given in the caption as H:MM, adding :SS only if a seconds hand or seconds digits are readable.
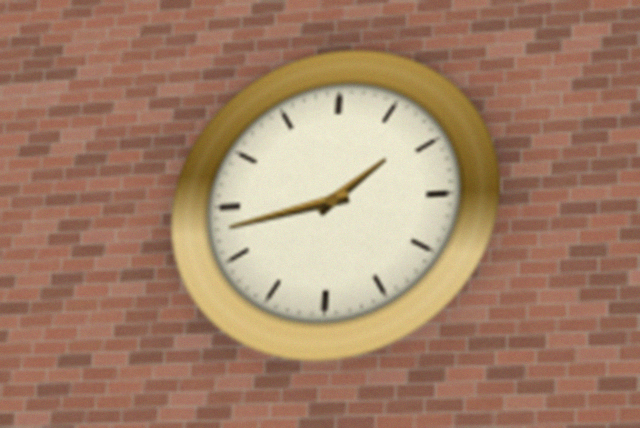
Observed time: 1:43
